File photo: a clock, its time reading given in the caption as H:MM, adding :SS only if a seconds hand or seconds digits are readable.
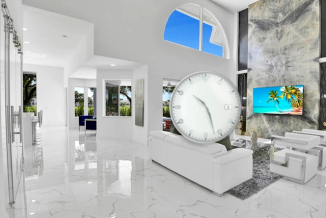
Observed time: 10:27
